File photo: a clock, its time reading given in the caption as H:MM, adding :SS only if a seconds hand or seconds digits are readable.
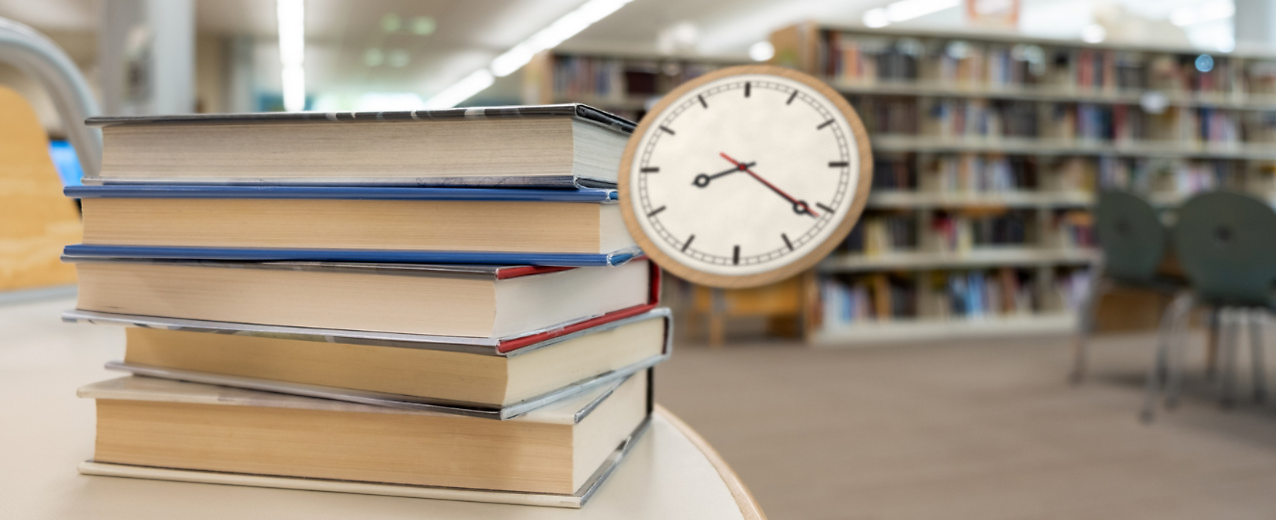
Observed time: 8:21:21
